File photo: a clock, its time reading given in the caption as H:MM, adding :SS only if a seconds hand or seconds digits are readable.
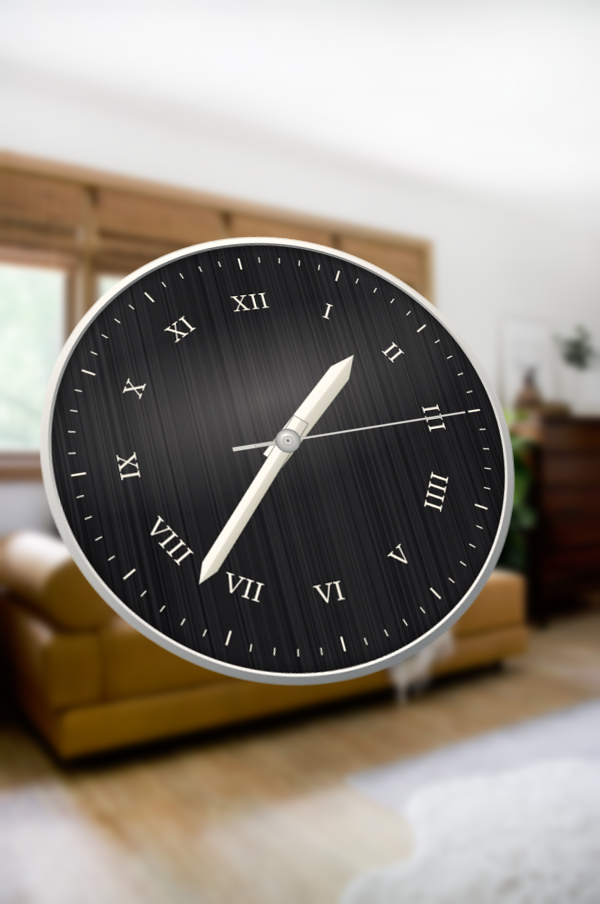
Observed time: 1:37:15
